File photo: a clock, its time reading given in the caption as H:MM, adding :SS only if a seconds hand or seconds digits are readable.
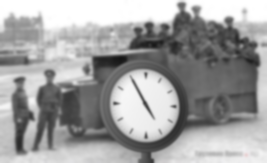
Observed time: 4:55
